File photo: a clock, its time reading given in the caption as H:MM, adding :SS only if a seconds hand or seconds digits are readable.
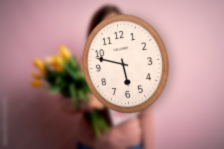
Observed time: 5:48
